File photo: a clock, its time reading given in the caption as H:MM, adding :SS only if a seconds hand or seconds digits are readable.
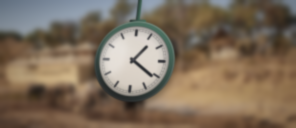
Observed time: 1:21
